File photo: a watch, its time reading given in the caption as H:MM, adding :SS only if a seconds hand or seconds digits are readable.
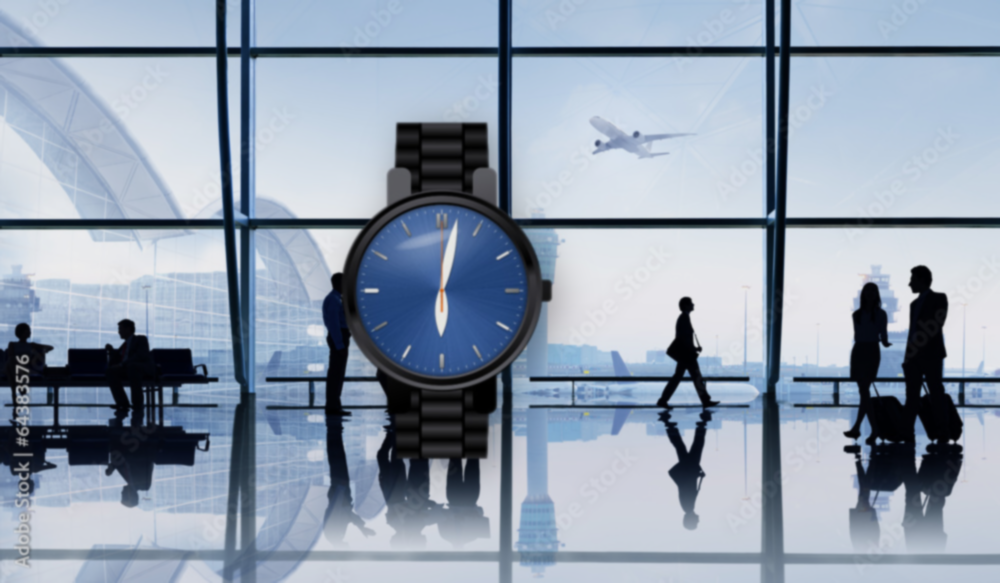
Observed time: 6:02:00
